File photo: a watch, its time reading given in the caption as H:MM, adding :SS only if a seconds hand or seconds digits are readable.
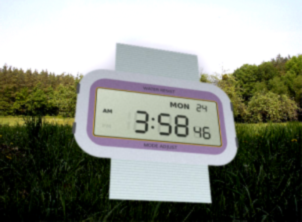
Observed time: 3:58:46
